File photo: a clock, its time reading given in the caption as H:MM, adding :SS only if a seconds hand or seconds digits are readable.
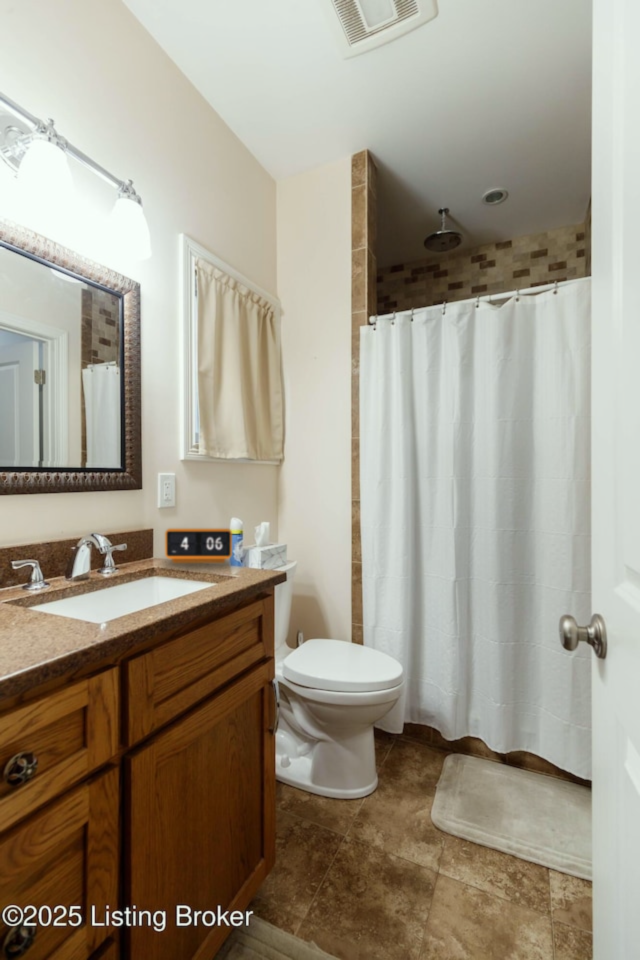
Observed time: 4:06
